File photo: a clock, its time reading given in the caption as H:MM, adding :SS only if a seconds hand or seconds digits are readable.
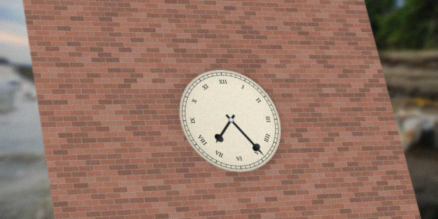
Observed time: 7:24
